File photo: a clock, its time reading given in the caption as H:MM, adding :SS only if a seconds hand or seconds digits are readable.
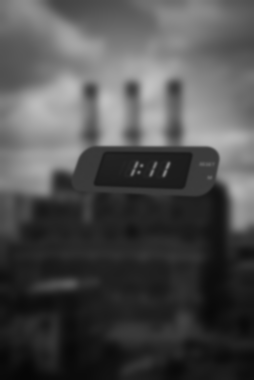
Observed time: 1:11
